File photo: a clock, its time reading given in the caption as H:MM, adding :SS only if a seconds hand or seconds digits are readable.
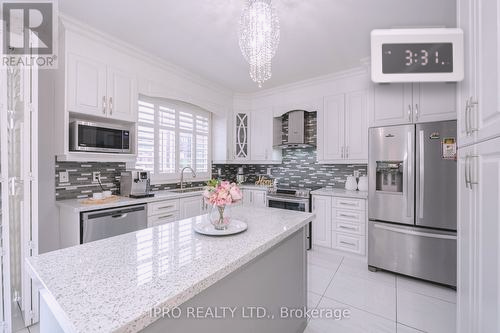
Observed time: 3:31
